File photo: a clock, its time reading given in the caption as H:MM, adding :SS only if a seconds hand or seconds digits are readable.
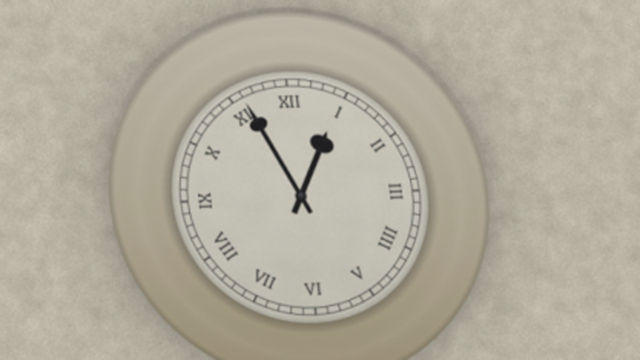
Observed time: 12:56
